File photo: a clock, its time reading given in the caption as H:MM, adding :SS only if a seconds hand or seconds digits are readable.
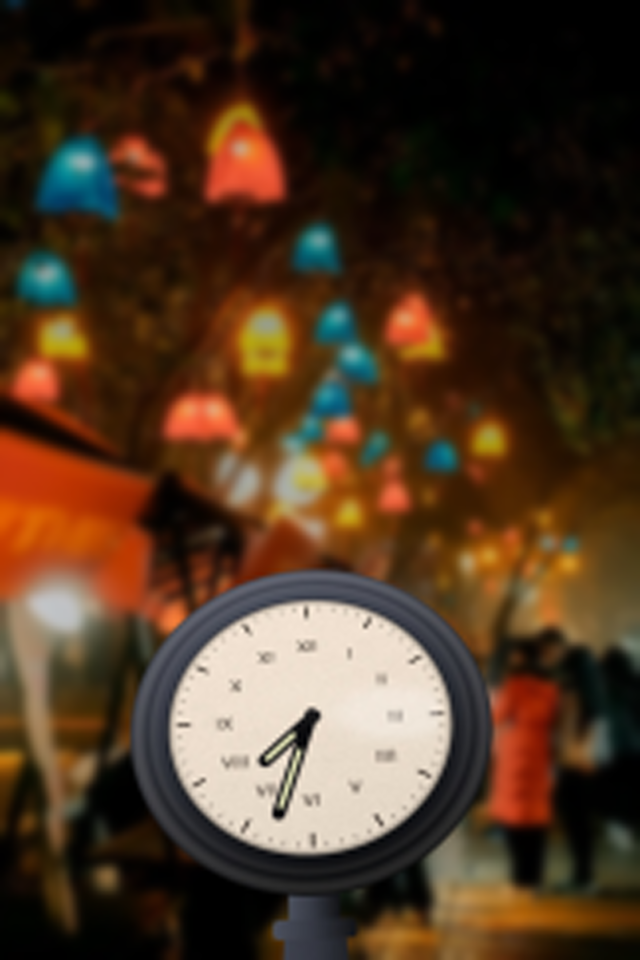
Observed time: 7:33
